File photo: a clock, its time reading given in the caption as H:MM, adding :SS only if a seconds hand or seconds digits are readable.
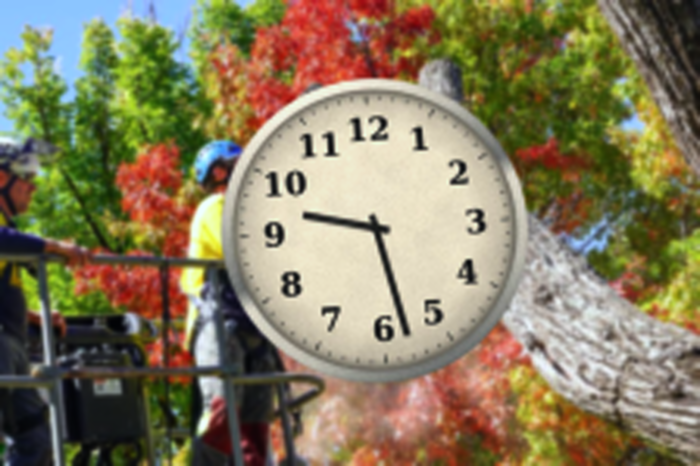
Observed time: 9:28
